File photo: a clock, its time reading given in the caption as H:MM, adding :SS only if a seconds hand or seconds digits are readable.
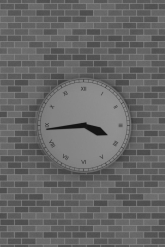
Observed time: 3:44
